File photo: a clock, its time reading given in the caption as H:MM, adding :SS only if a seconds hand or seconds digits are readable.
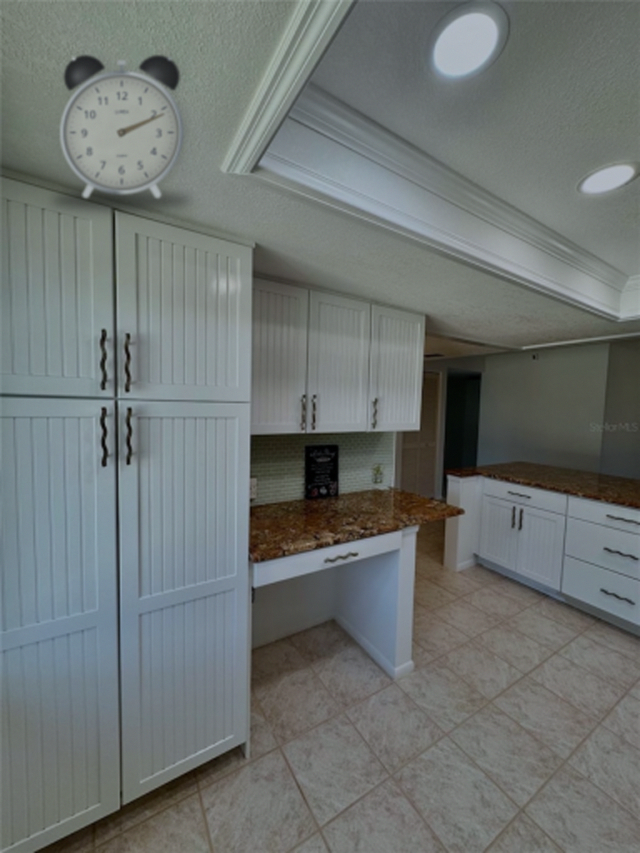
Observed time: 2:11
